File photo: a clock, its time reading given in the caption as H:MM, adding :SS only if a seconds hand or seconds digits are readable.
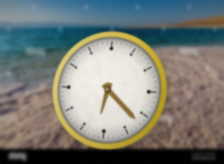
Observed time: 6:22
